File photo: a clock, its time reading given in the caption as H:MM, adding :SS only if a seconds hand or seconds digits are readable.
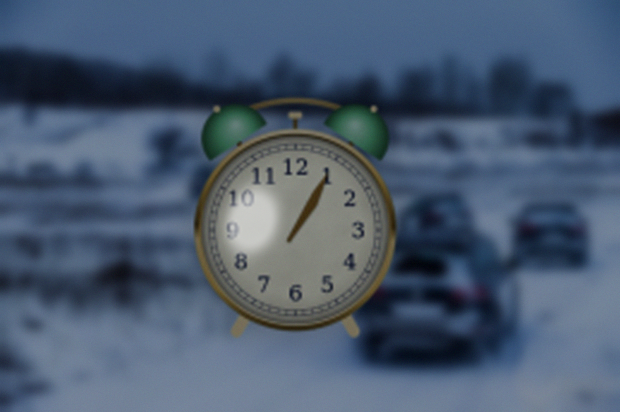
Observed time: 1:05
